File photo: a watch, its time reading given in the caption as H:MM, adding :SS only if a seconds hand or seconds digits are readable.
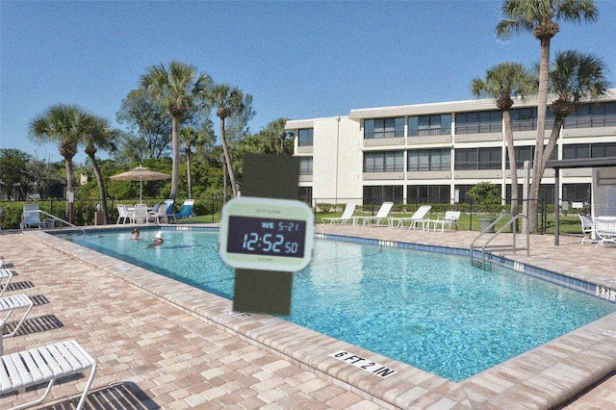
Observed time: 12:52:50
